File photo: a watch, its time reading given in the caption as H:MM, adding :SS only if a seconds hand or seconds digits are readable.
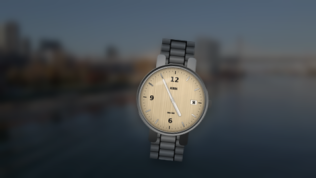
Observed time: 4:55
